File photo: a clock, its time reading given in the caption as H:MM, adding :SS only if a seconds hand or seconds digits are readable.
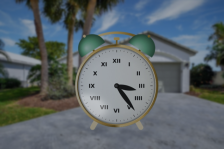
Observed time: 3:24
